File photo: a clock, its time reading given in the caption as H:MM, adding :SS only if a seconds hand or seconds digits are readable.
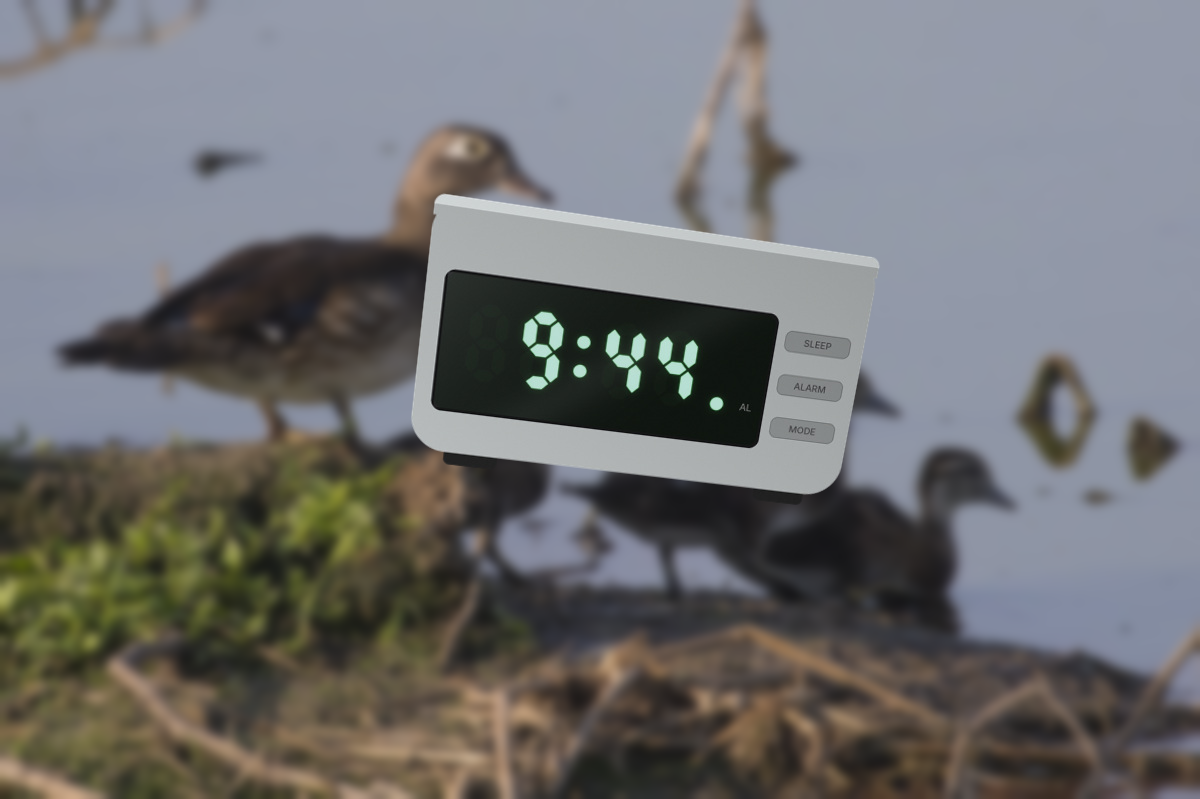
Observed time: 9:44
